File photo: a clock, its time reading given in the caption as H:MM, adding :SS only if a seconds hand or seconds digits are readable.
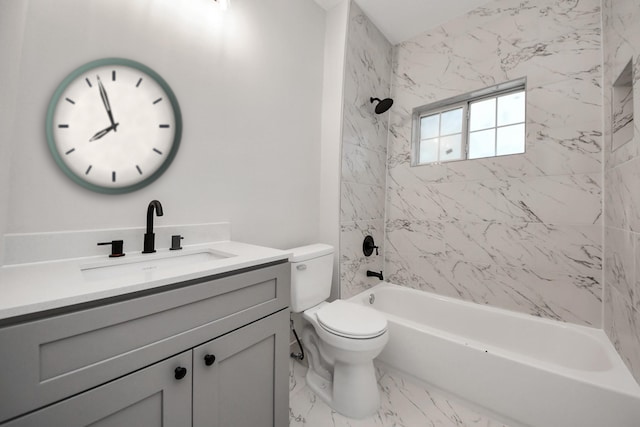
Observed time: 7:57
